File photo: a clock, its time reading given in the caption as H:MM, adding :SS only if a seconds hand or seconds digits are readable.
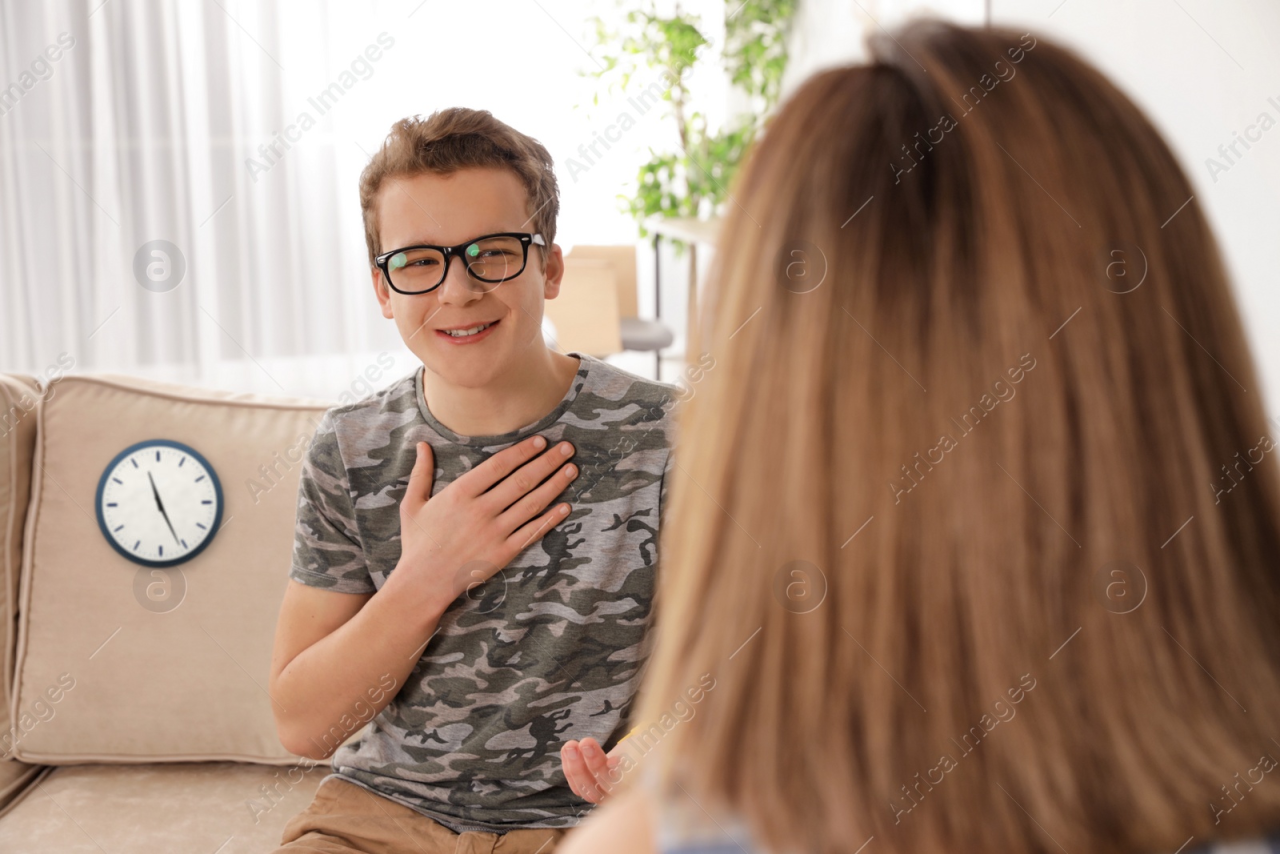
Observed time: 11:26
